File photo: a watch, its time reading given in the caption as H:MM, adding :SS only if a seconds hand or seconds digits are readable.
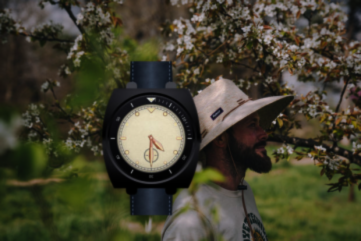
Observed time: 4:30
